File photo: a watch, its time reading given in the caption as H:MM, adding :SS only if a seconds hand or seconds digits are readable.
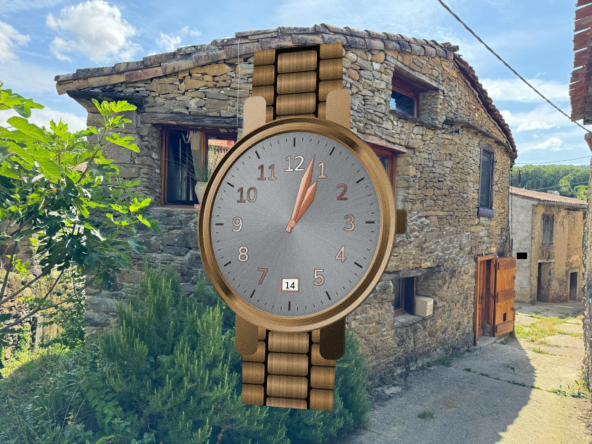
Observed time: 1:03
